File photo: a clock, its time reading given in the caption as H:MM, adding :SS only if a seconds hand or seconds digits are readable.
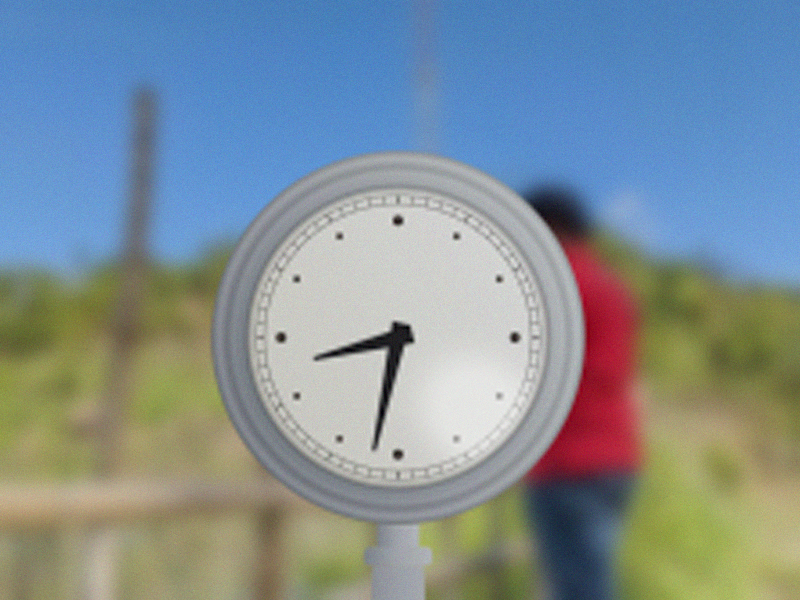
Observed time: 8:32
